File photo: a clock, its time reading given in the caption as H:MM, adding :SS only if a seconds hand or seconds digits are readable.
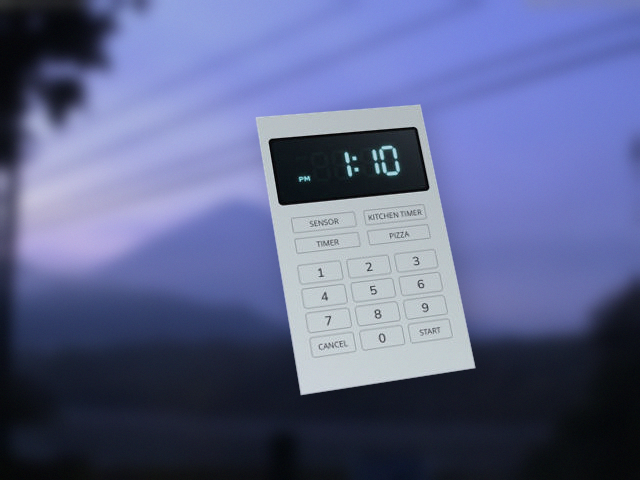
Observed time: 1:10
